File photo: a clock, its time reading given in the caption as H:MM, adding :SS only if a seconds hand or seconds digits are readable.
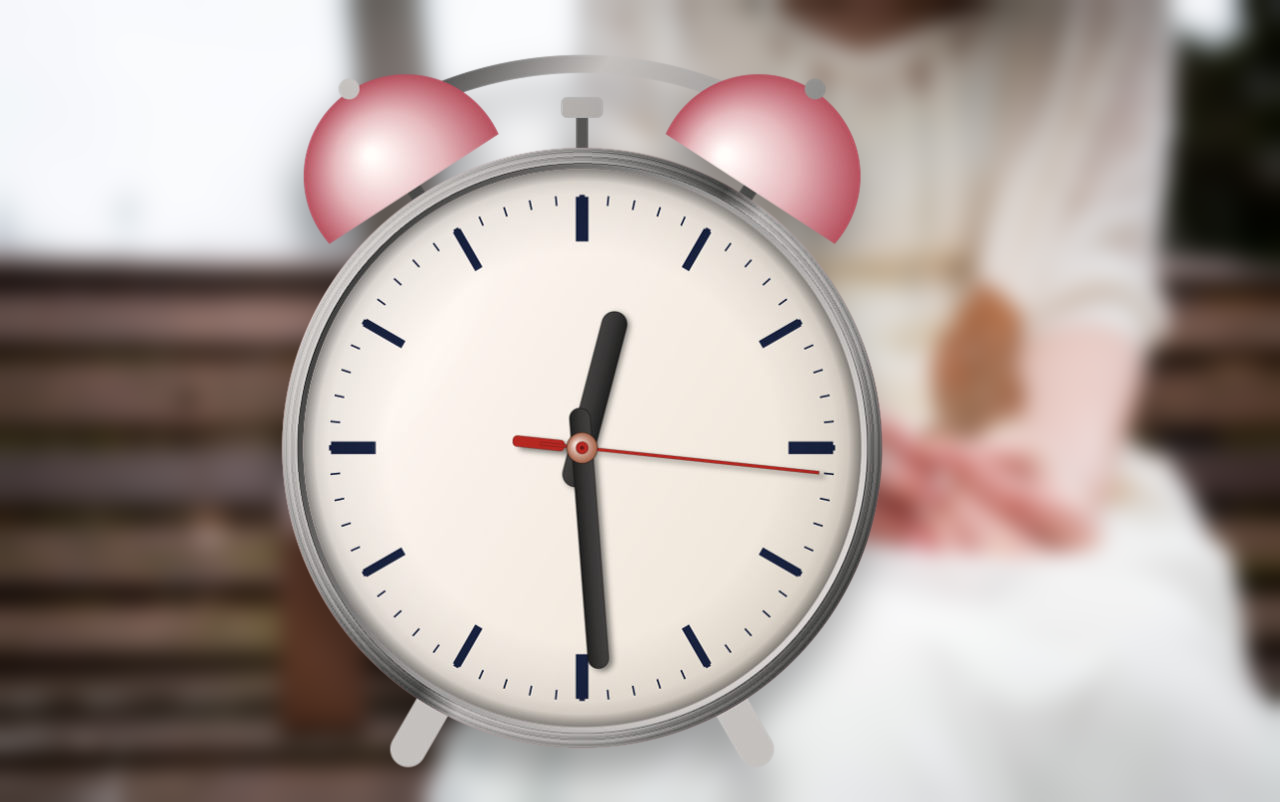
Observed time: 12:29:16
